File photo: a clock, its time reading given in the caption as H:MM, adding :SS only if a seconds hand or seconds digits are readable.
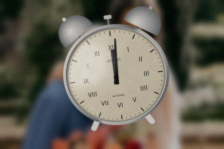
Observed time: 12:01
